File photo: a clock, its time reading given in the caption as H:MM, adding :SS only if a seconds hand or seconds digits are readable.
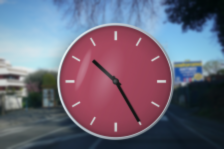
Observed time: 10:25
